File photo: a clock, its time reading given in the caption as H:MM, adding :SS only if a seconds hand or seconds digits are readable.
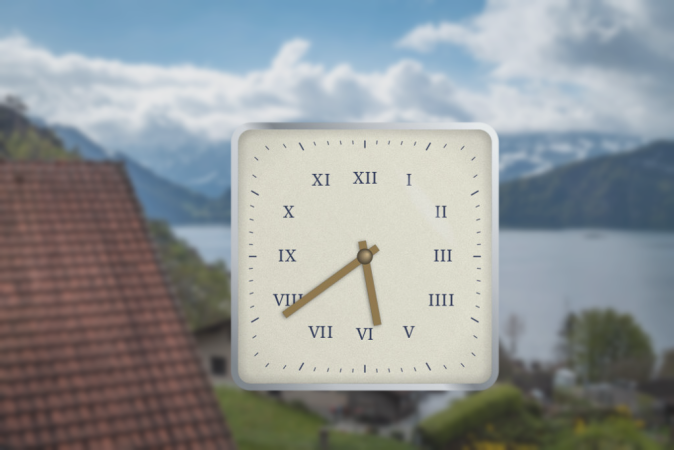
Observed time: 5:39
